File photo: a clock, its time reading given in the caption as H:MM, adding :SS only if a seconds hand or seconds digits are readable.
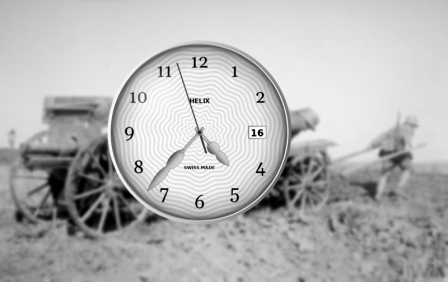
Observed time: 4:36:57
